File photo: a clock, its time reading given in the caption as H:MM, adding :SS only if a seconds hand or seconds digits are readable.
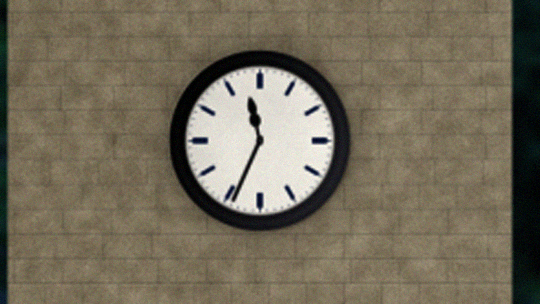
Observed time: 11:34
